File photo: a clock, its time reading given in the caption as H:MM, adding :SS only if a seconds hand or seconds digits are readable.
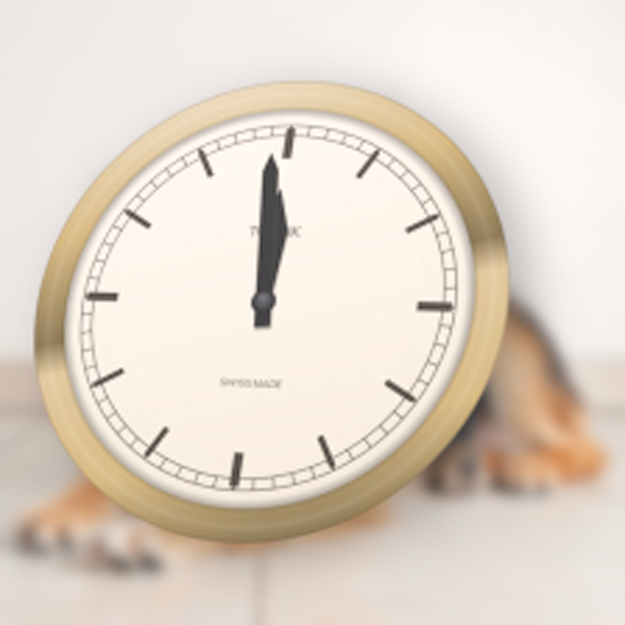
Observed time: 11:59
